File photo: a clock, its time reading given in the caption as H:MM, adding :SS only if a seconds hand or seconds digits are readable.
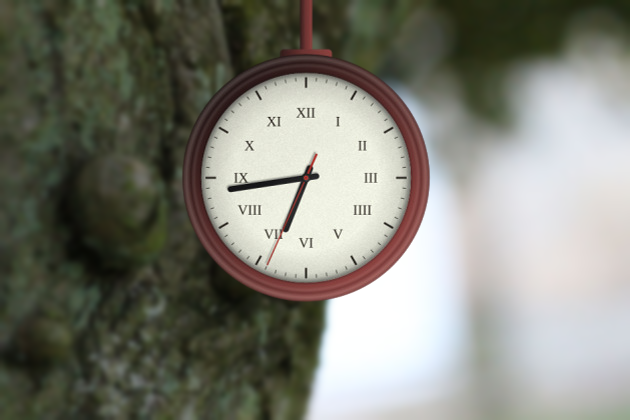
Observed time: 6:43:34
